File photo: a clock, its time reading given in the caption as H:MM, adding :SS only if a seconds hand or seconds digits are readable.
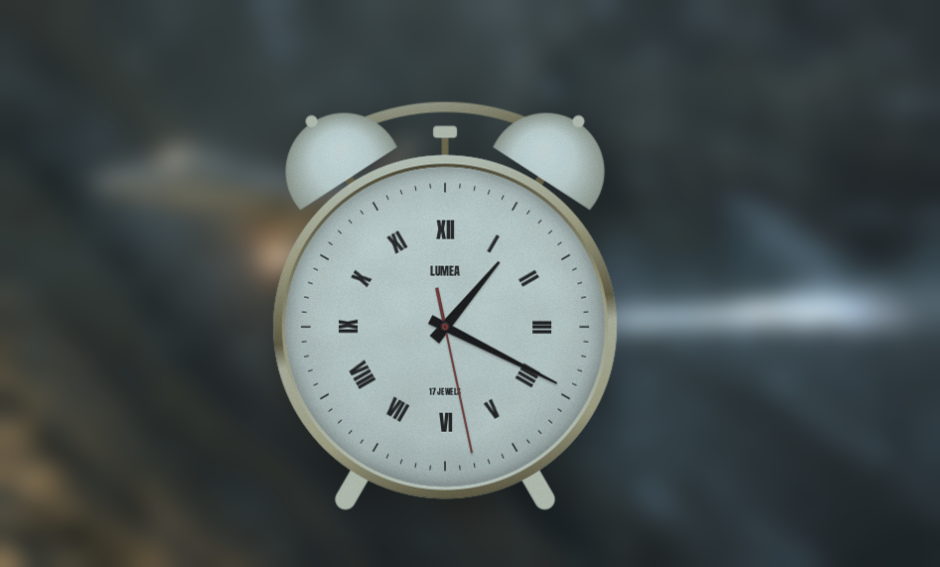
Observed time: 1:19:28
